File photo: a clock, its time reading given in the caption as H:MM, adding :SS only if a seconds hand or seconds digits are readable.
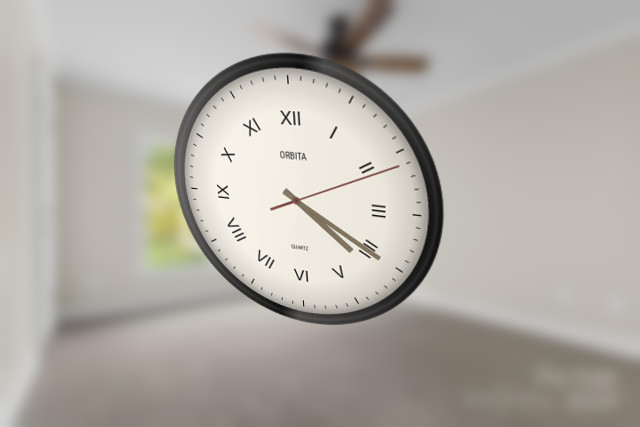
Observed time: 4:20:11
